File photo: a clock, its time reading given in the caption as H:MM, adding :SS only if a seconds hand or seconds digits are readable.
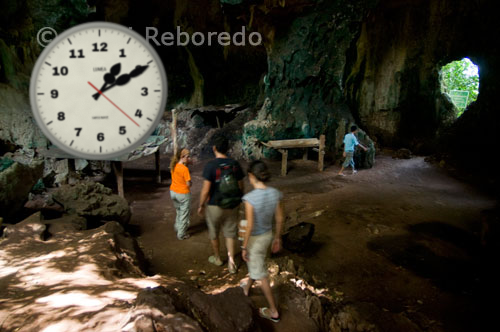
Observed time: 1:10:22
